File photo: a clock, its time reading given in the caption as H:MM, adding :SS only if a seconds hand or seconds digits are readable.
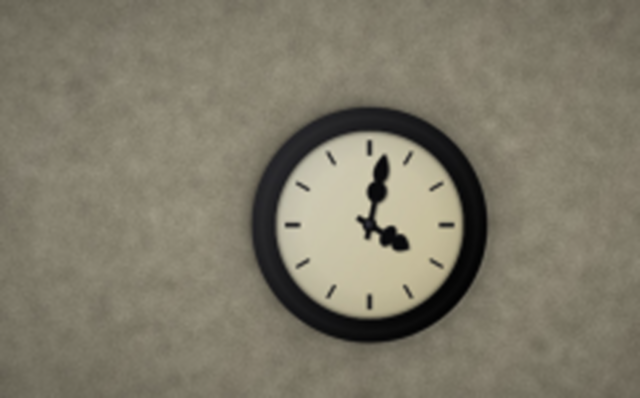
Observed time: 4:02
